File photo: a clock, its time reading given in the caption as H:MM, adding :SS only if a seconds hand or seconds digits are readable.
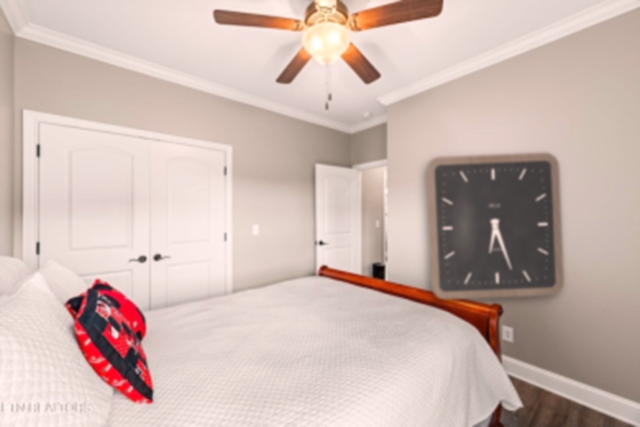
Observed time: 6:27
